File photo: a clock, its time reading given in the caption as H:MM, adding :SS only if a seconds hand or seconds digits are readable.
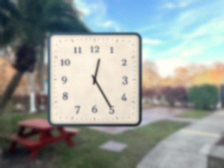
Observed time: 12:25
